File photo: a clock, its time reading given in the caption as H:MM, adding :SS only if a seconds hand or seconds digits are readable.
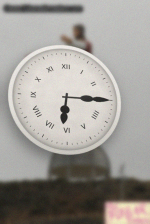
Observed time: 6:15
